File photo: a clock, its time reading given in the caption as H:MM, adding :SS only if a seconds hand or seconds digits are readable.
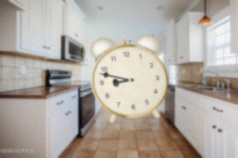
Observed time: 8:48
